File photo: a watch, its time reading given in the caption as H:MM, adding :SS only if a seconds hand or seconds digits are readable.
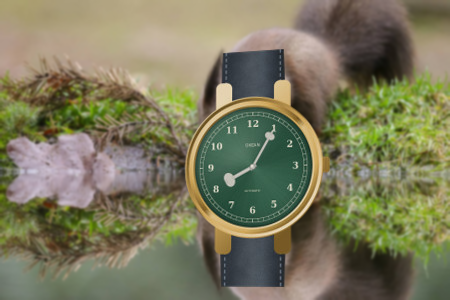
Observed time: 8:05
